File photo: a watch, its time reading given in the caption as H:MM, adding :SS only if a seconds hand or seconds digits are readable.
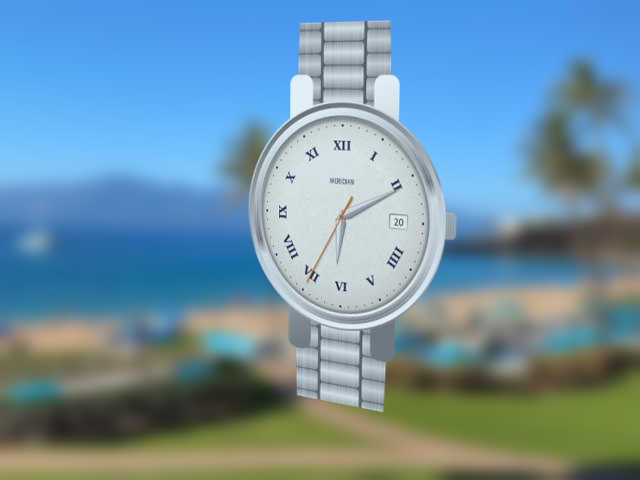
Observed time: 6:10:35
